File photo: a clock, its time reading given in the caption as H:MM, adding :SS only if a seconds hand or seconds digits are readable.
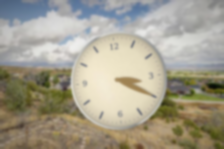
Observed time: 3:20
